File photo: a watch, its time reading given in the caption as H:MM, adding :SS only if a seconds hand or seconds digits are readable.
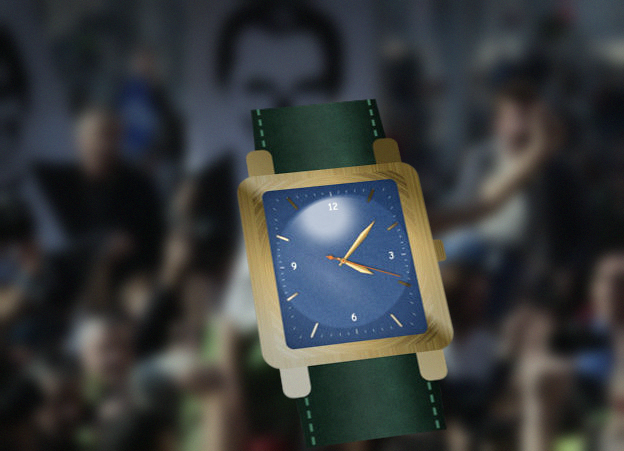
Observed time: 4:07:19
